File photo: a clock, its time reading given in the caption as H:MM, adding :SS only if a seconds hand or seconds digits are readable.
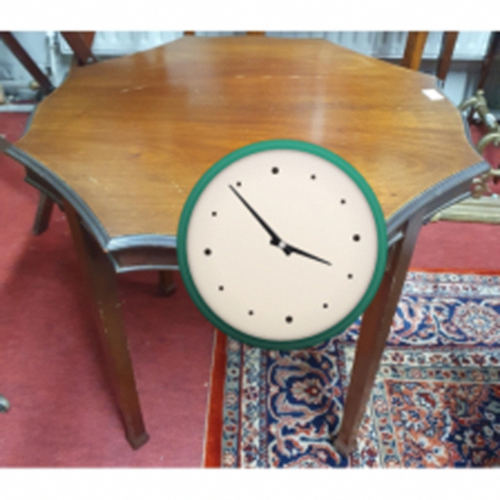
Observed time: 3:54
